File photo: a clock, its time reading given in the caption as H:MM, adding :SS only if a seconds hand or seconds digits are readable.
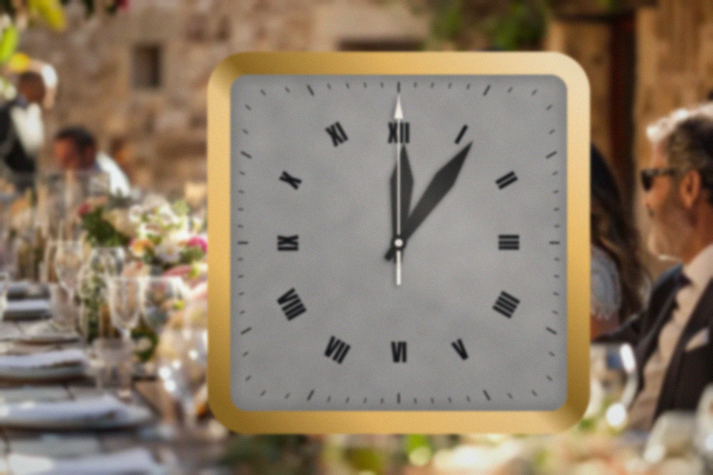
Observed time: 12:06:00
